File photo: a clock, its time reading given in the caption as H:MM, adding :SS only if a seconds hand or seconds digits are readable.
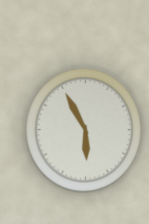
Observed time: 5:55
